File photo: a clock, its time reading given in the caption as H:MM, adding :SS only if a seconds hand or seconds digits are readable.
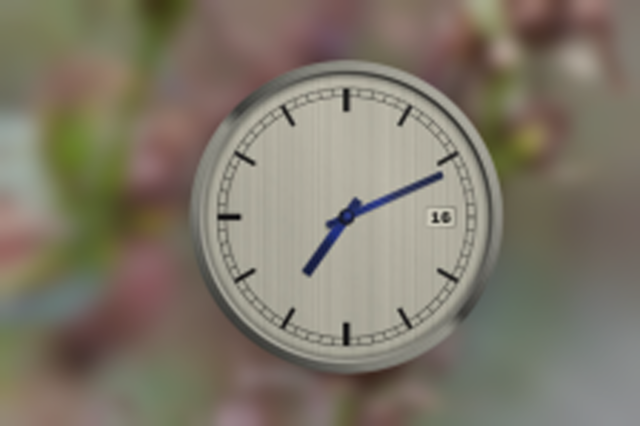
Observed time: 7:11
